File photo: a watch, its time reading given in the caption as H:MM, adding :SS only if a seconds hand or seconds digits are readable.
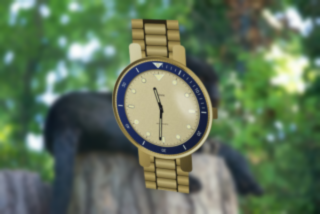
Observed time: 11:31
